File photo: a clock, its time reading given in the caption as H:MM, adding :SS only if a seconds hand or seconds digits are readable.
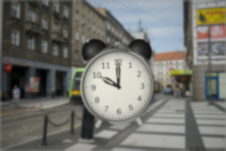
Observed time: 10:00
